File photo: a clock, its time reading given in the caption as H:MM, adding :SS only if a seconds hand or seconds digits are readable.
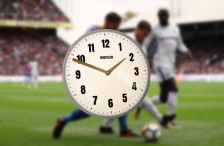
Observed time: 1:49
